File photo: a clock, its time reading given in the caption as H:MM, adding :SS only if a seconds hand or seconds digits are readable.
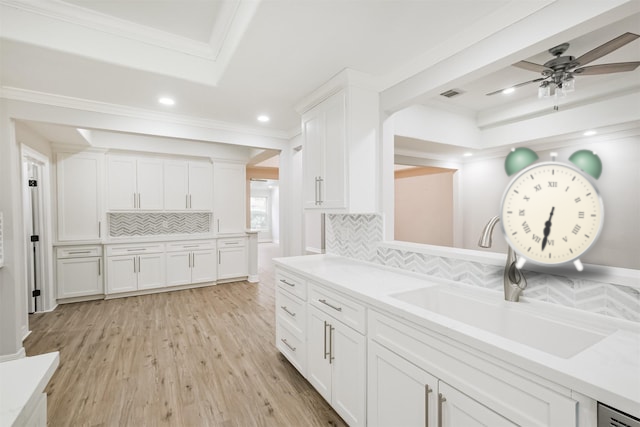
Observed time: 6:32
